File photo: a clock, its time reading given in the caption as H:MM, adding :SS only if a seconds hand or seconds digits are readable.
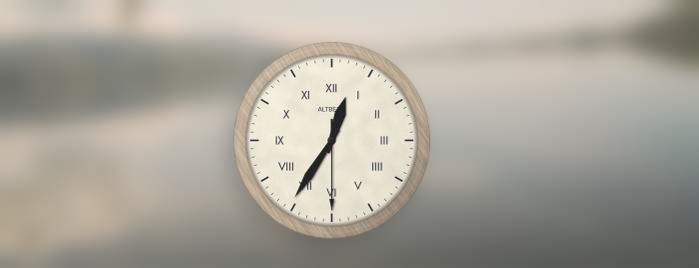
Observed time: 12:35:30
